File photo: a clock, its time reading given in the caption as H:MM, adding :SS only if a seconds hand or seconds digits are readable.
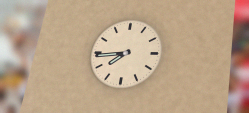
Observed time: 7:44
